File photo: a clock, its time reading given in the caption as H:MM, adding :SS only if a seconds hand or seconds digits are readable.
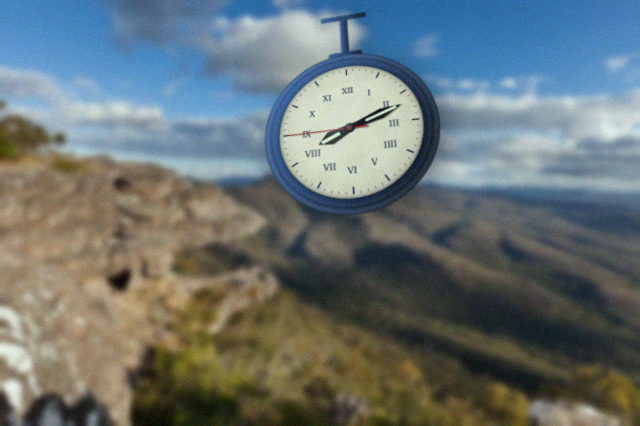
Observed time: 8:11:45
